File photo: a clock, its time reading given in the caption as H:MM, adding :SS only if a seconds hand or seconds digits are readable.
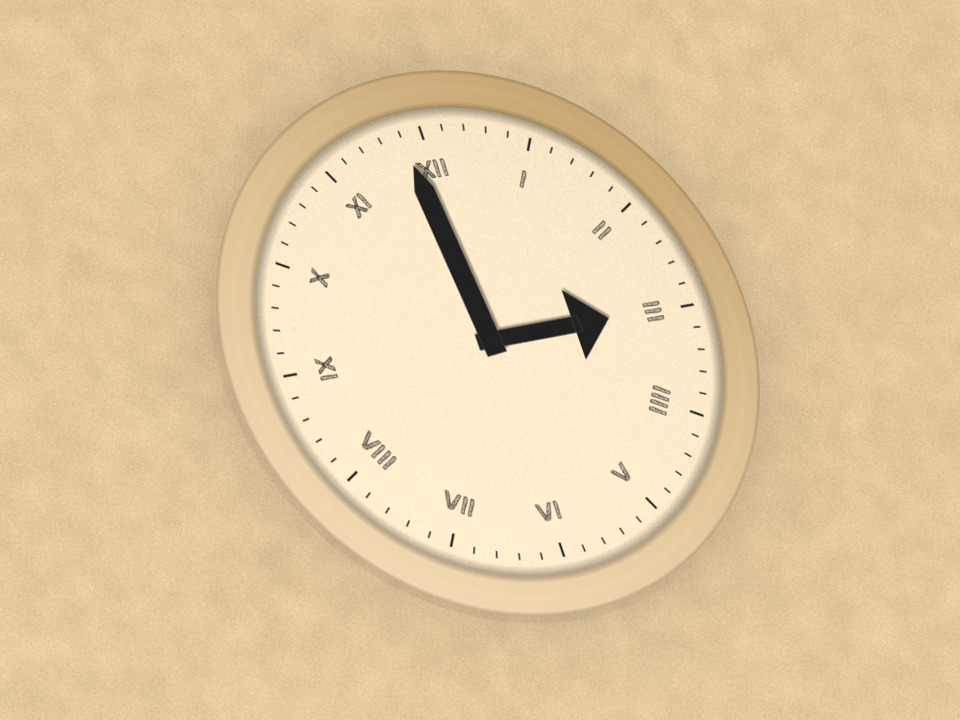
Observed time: 2:59
